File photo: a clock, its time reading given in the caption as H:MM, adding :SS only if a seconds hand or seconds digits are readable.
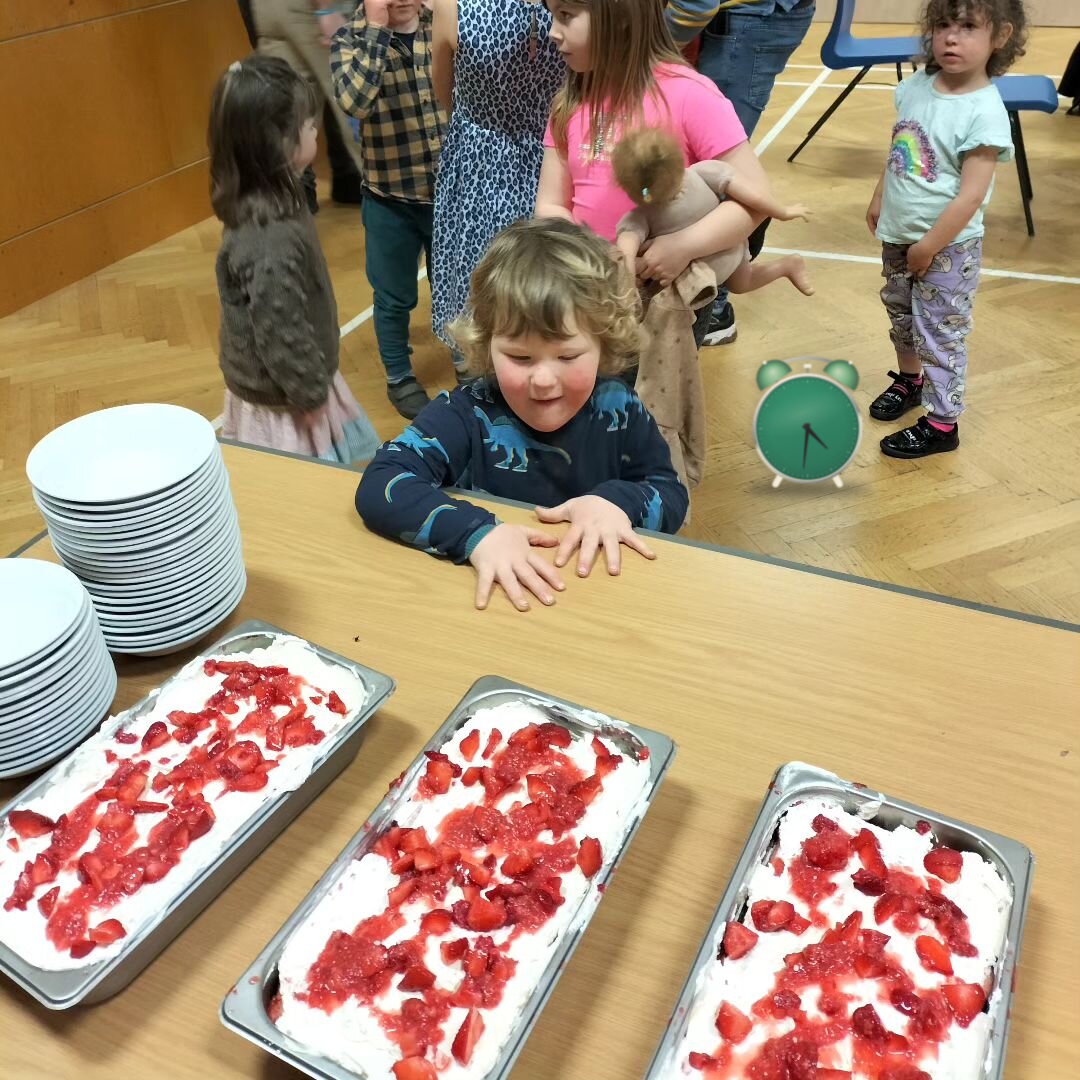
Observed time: 4:31
